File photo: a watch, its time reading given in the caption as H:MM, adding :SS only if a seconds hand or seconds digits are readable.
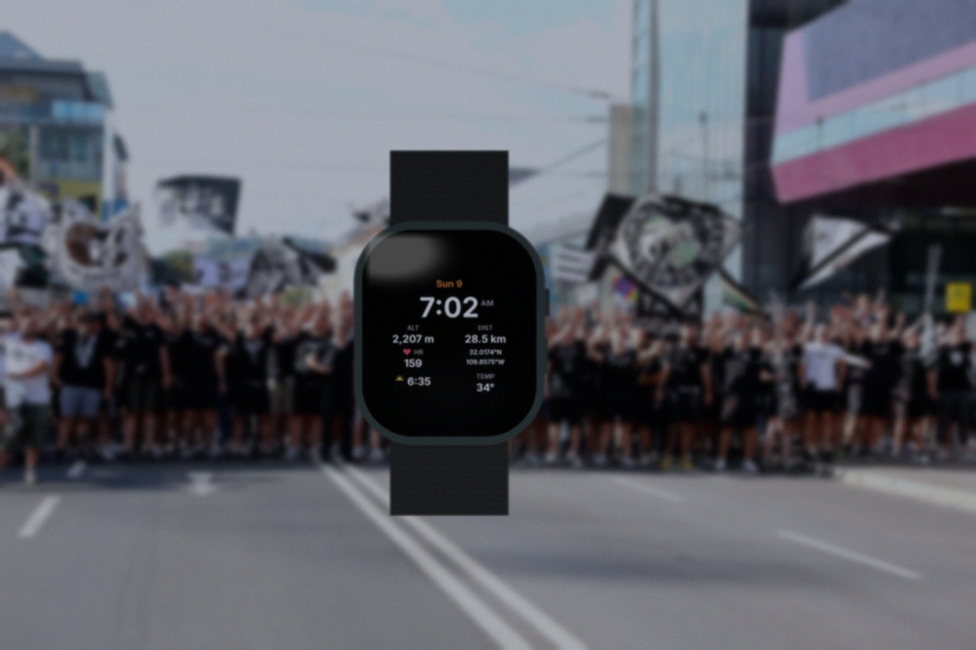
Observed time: 7:02
